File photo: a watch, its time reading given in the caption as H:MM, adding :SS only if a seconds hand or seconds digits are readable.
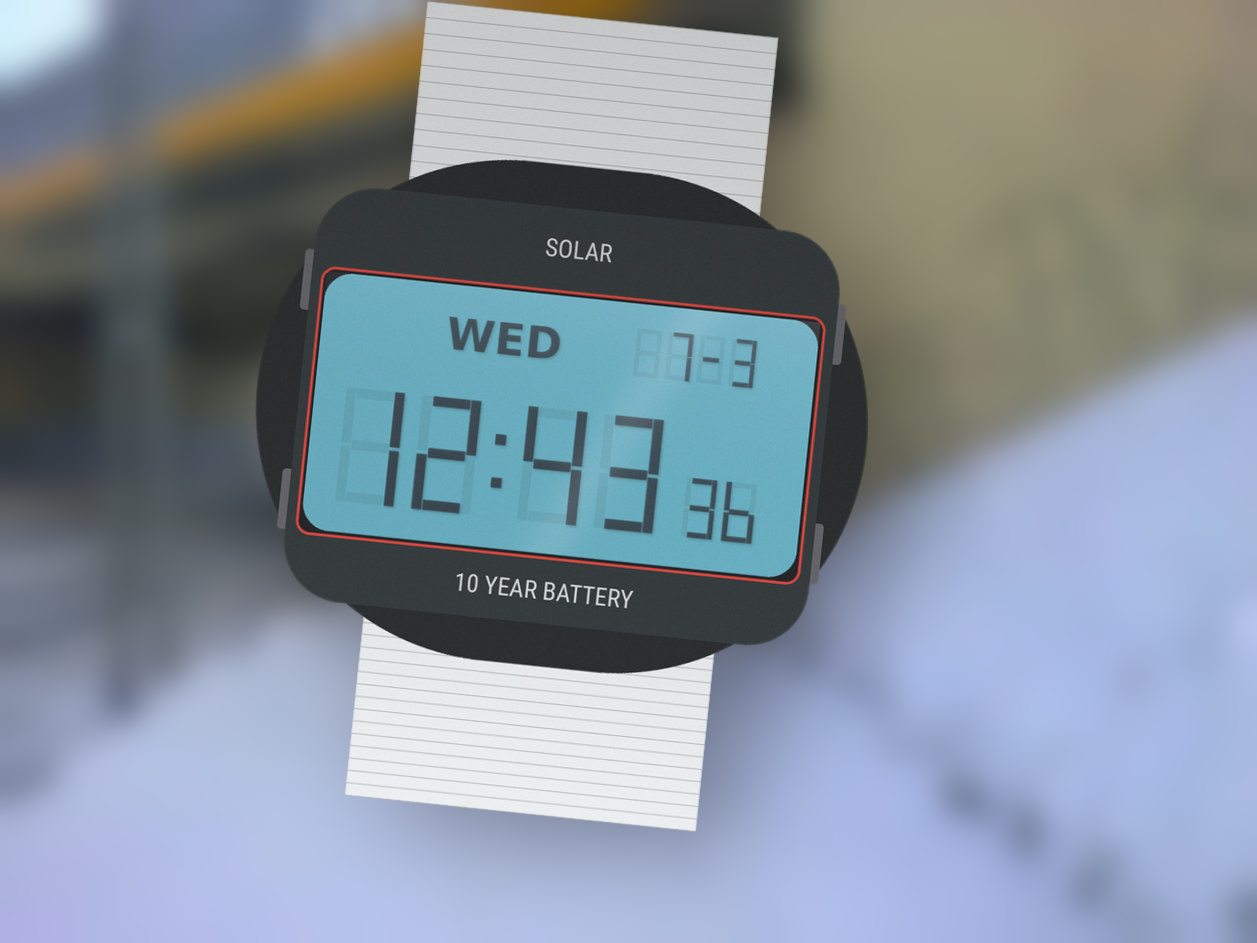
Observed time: 12:43:36
